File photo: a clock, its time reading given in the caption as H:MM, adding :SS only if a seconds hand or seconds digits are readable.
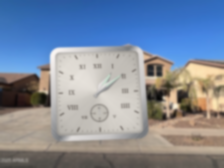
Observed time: 1:09
